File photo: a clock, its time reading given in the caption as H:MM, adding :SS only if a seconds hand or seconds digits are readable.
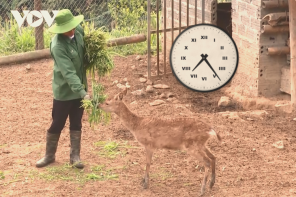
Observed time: 7:24
